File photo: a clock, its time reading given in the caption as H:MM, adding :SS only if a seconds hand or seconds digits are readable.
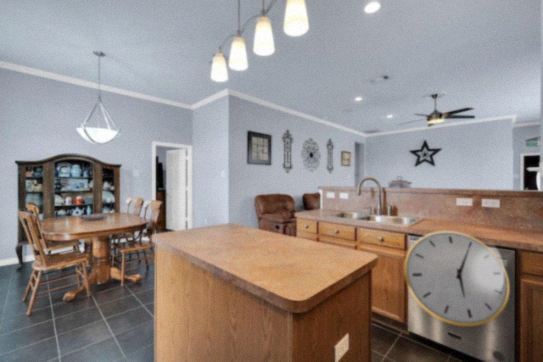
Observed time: 6:05
